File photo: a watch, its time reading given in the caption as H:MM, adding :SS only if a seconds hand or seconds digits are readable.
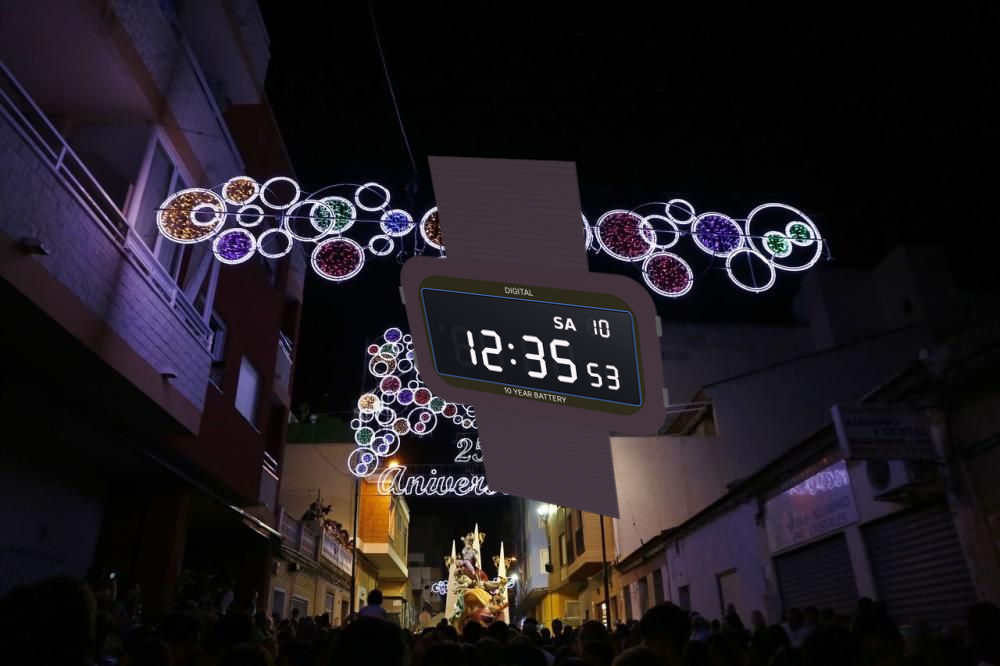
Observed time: 12:35:53
